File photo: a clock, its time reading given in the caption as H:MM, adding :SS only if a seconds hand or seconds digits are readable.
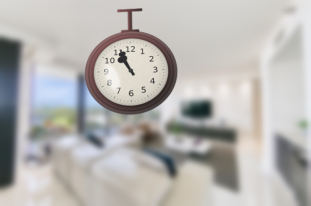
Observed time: 10:56
